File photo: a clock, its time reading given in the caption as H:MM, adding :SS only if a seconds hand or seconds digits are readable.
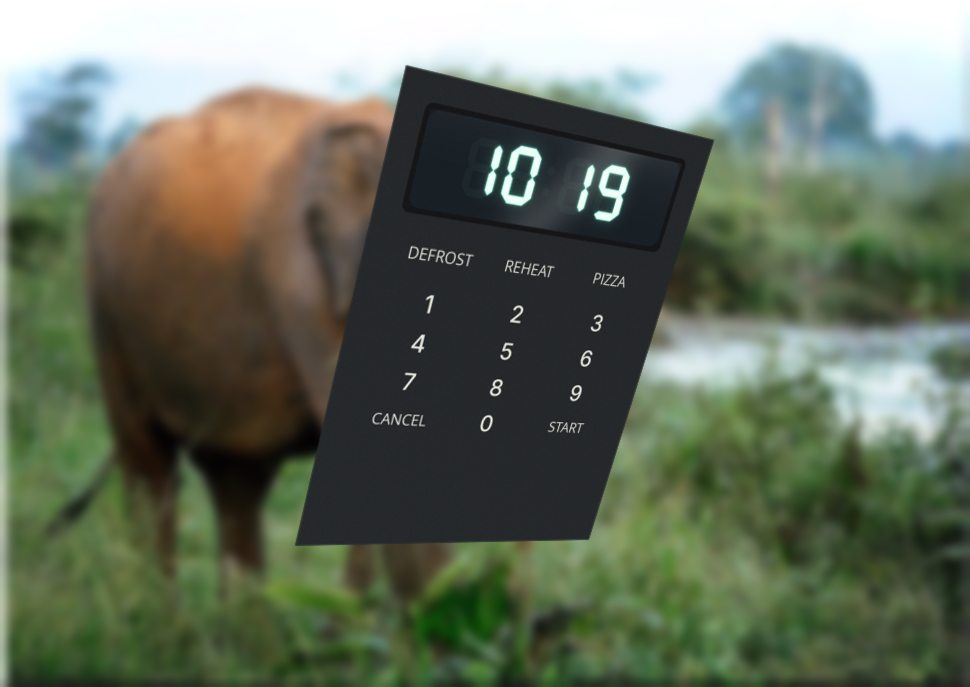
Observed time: 10:19
